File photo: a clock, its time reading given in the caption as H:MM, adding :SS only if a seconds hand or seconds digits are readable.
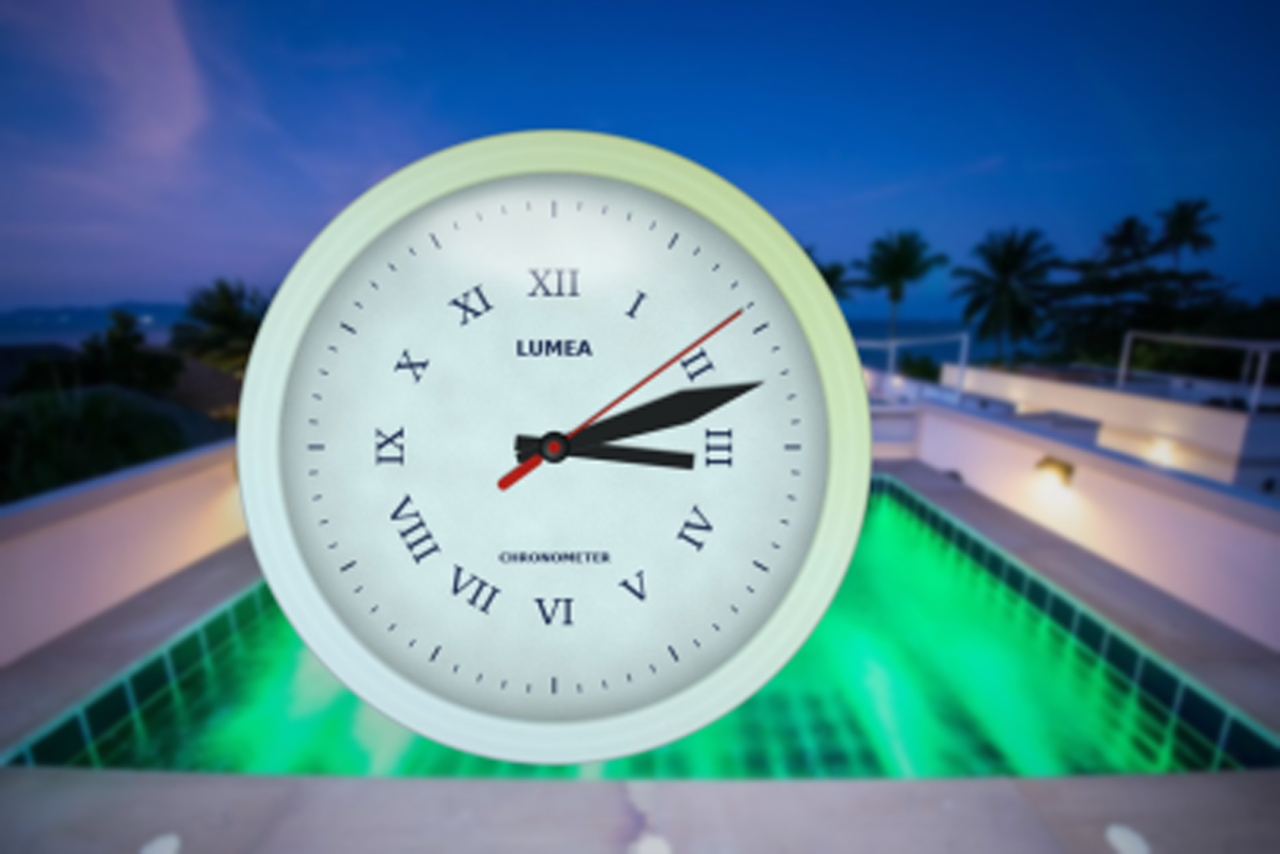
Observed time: 3:12:09
